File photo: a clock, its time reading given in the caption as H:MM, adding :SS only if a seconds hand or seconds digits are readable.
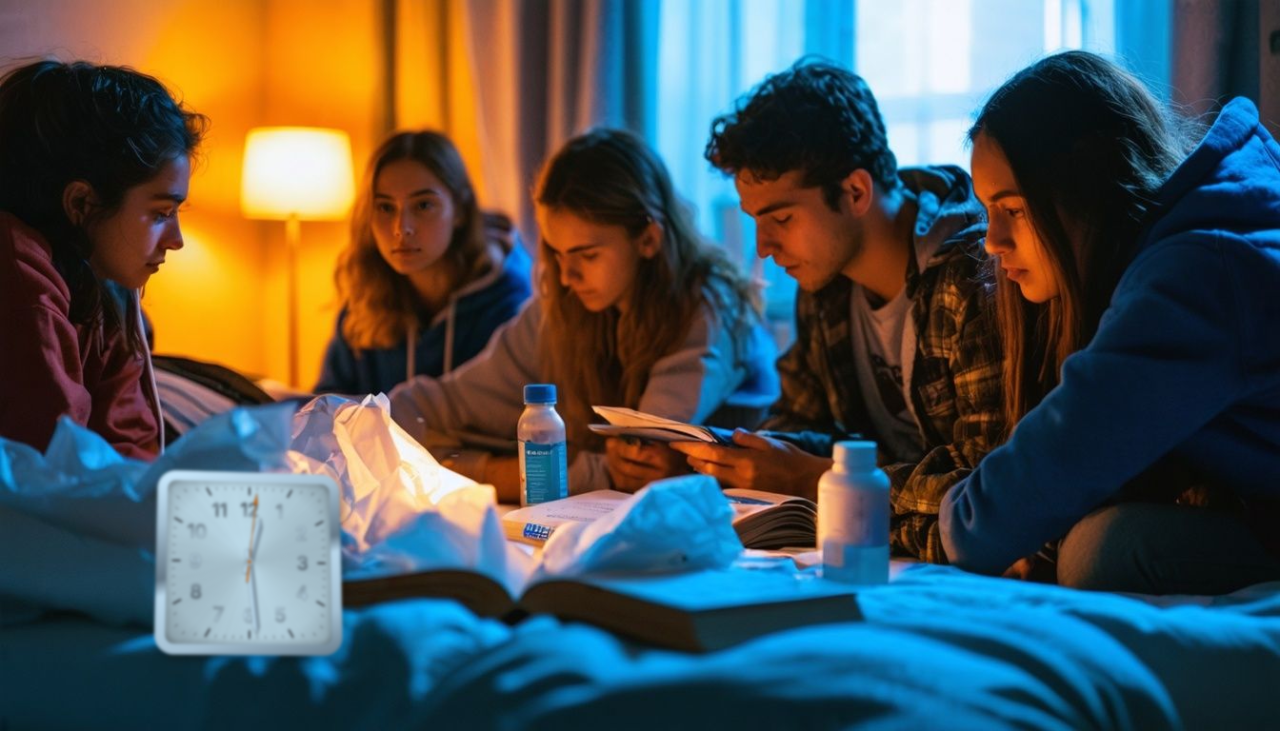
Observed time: 12:29:01
